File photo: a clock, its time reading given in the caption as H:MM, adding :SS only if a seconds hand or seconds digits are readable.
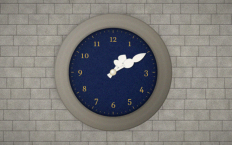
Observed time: 1:10
